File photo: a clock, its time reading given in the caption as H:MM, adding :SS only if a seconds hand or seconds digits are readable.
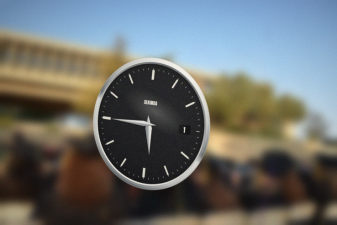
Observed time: 5:45
